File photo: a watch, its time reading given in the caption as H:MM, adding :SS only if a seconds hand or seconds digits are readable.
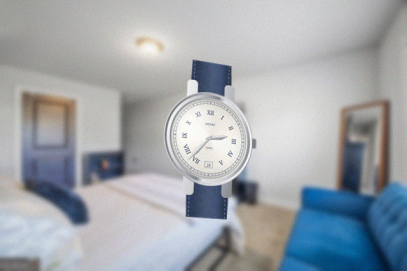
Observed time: 2:37
